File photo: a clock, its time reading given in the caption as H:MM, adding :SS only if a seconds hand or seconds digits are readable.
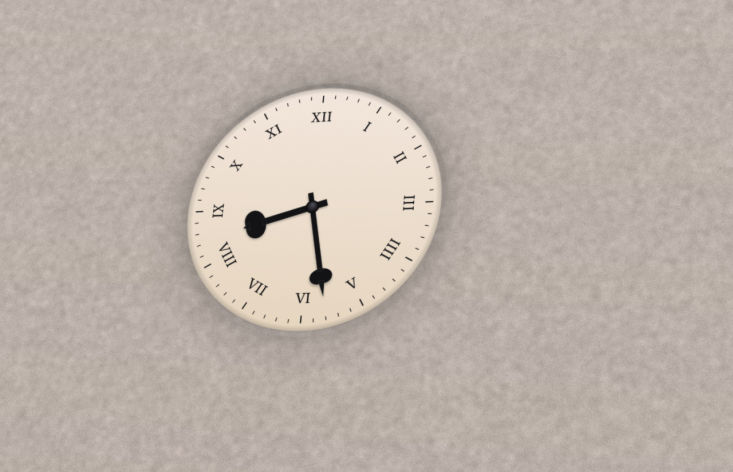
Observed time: 8:28
